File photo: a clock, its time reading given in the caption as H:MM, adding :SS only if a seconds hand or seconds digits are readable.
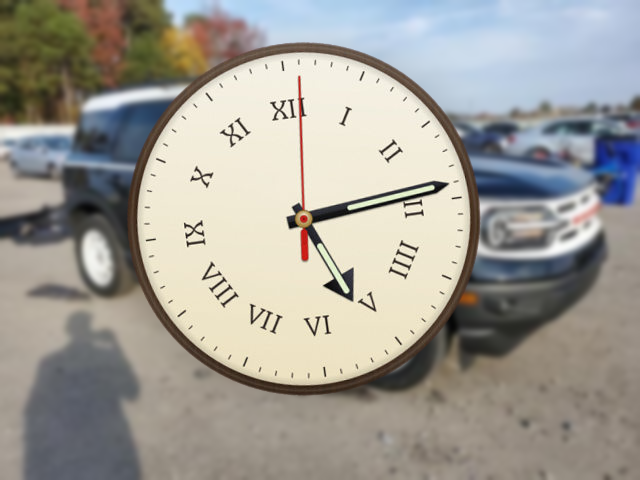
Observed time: 5:14:01
